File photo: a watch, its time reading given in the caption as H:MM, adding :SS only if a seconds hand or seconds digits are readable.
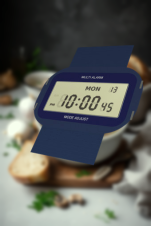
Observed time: 10:00:45
